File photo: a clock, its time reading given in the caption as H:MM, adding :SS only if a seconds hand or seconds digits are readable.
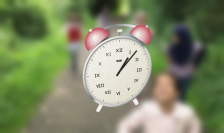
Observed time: 1:07
